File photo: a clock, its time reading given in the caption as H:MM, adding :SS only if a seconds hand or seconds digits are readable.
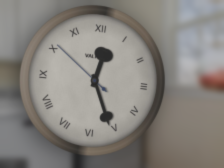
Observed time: 12:25:51
